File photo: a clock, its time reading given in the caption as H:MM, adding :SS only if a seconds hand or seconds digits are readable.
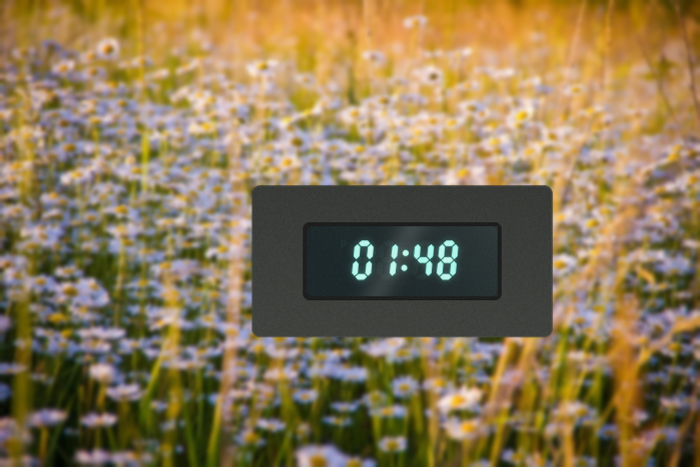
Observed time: 1:48
